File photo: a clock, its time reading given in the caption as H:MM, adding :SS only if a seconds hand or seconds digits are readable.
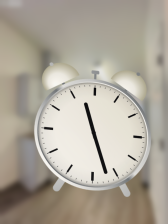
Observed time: 11:27
